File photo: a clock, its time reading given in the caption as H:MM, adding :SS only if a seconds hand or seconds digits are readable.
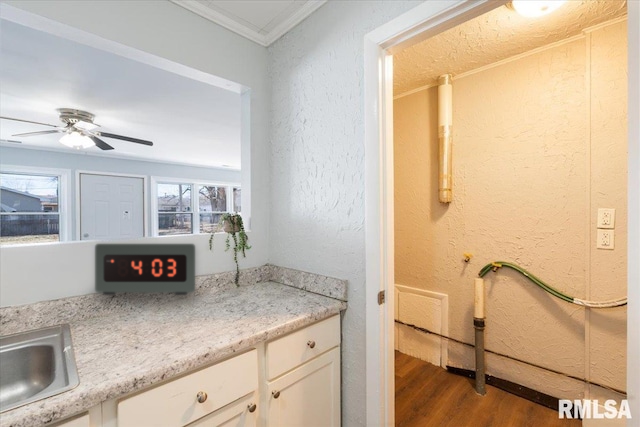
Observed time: 4:03
